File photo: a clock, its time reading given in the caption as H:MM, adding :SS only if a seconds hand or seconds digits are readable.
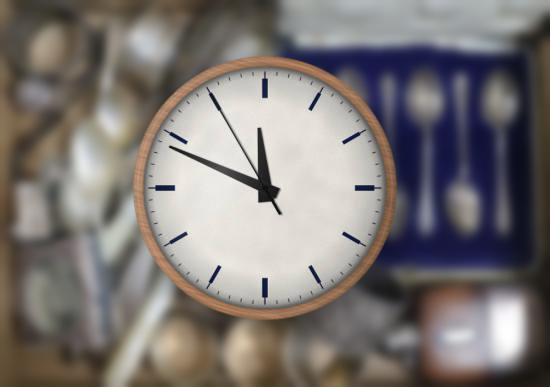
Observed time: 11:48:55
